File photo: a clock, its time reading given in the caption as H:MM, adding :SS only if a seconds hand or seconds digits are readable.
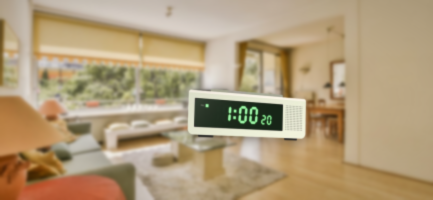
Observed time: 1:00:20
